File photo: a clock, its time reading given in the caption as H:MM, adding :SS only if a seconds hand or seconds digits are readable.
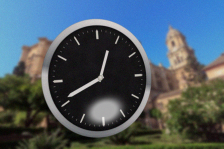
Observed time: 12:41
